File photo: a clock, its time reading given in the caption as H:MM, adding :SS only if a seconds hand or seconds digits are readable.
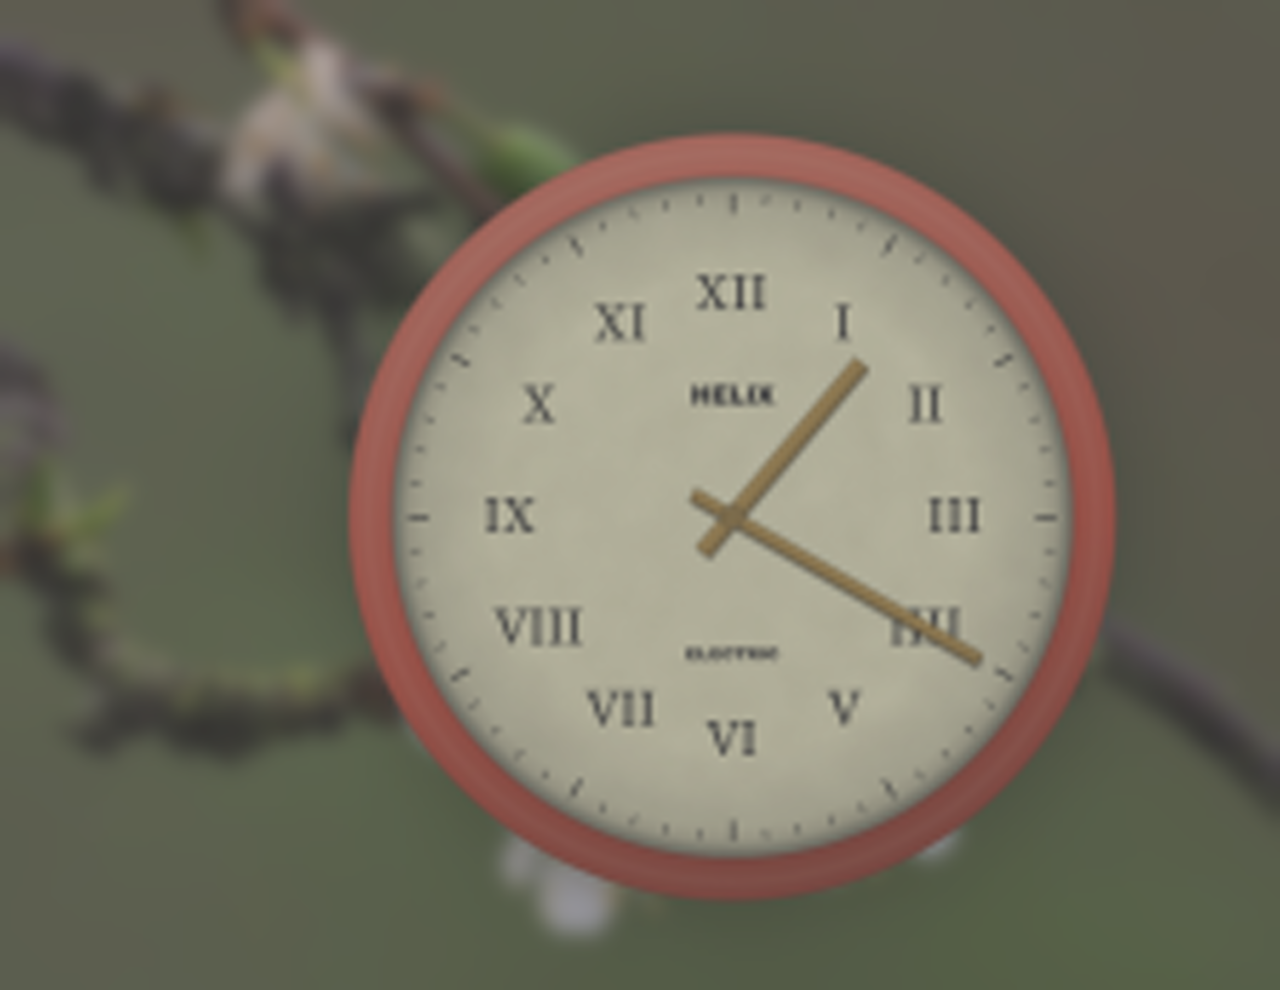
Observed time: 1:20
